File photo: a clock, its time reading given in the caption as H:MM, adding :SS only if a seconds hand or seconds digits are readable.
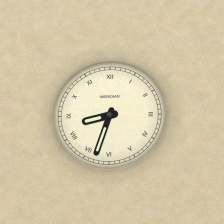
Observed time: 8:33
